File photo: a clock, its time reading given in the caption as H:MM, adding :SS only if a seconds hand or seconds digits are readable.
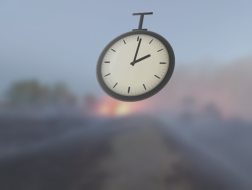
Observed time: 2:01
